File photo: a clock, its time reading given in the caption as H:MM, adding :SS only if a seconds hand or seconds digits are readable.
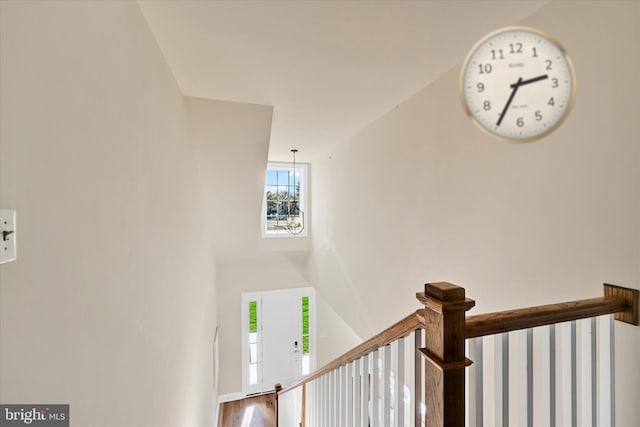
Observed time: 2:35
